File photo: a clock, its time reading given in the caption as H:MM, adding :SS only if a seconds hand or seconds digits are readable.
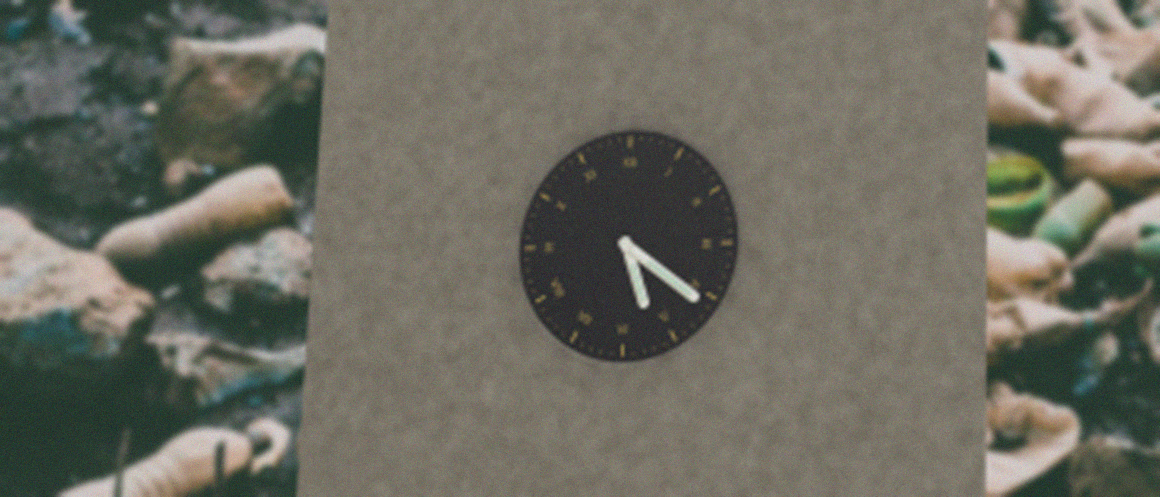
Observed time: 5:21
